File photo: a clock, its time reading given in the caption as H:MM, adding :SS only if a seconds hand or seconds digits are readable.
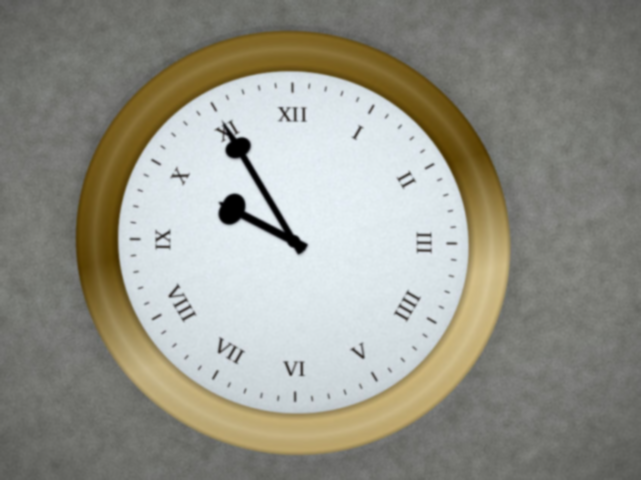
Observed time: 9:55
